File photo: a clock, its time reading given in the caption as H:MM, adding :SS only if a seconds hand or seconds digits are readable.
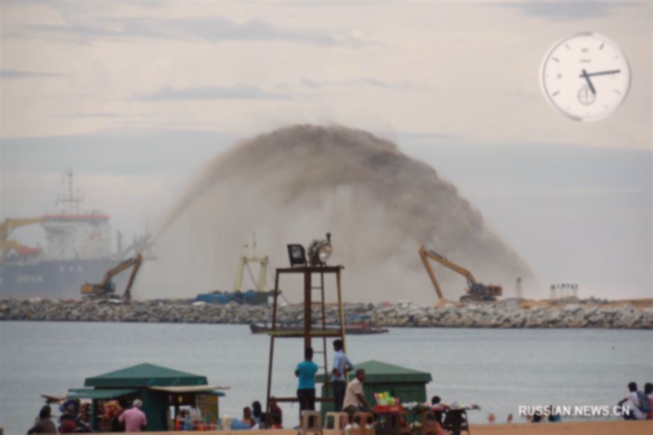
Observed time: 5:14
